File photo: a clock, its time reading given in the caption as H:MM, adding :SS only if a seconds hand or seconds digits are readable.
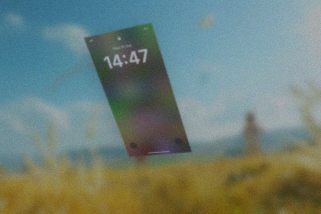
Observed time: 14:47
